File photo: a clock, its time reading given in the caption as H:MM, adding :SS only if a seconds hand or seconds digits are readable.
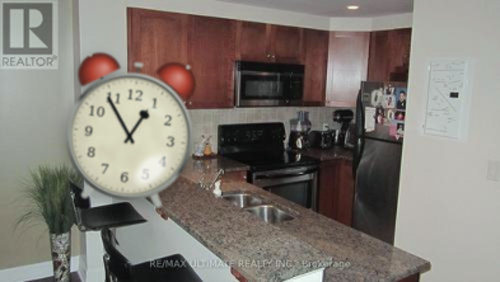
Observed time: 12:54
